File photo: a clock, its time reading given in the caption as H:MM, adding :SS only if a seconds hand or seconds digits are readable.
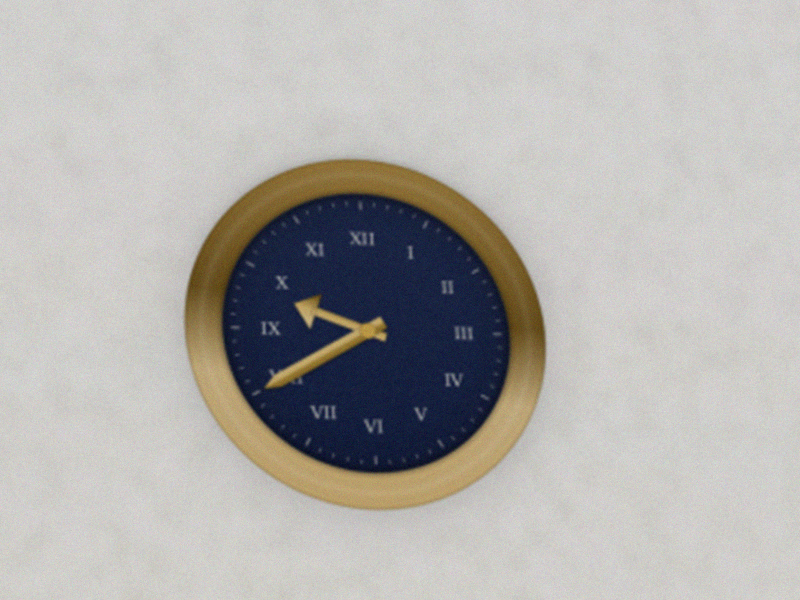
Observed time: 9:40
